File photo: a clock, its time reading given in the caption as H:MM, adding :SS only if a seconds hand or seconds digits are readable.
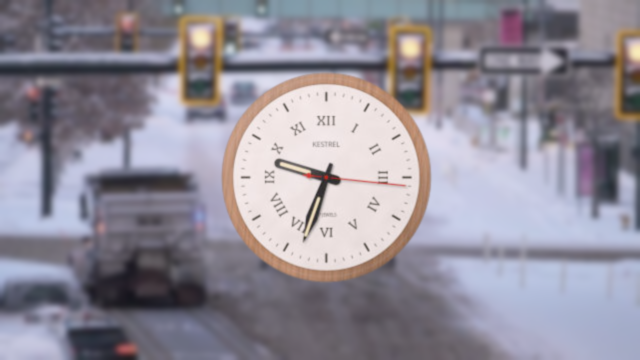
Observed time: 9:33:16
